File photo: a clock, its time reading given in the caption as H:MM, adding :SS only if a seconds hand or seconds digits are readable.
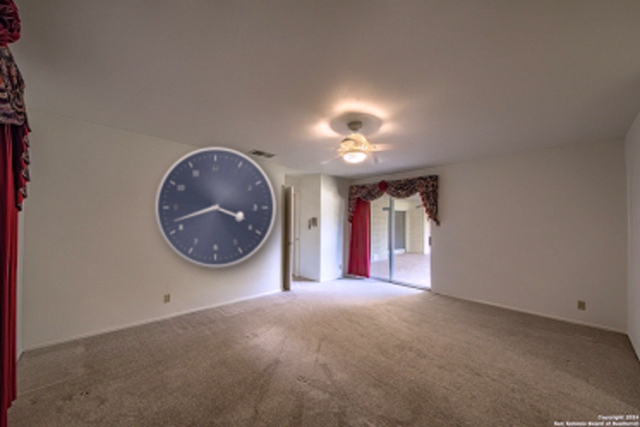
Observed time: 3:42
